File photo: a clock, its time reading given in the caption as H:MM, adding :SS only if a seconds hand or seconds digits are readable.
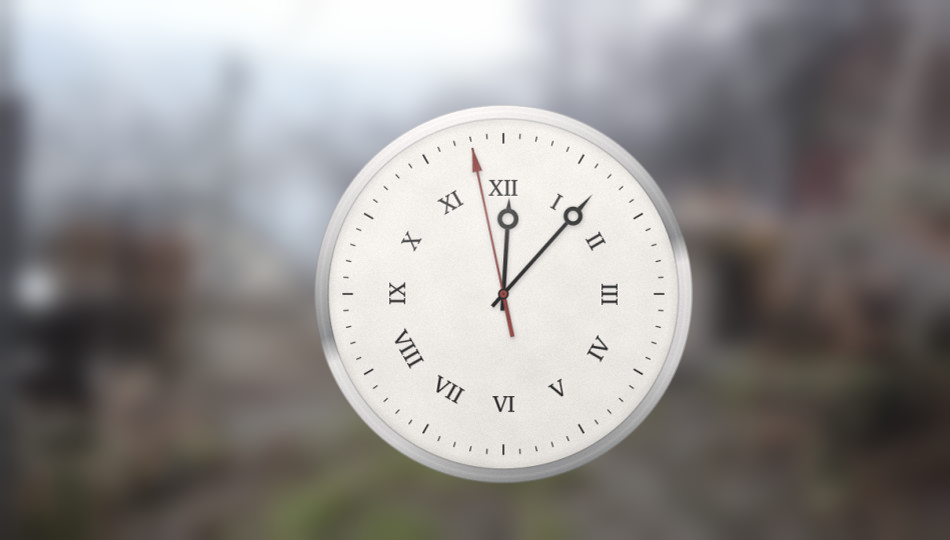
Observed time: 12:06:58
